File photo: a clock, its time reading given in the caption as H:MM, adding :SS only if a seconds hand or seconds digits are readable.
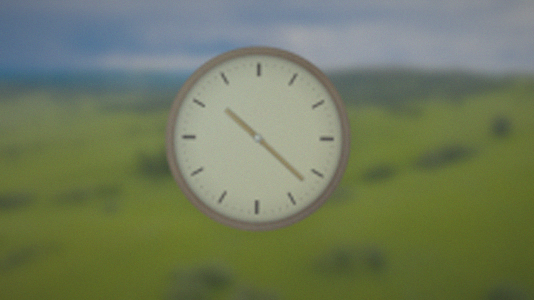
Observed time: 10:22
